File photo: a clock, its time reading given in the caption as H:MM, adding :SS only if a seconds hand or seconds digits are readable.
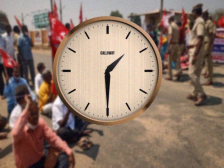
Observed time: 1:30
